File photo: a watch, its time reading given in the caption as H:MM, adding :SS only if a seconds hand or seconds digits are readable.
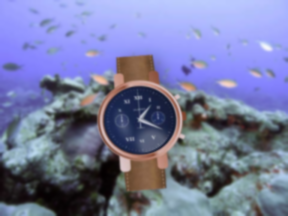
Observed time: 1:20
